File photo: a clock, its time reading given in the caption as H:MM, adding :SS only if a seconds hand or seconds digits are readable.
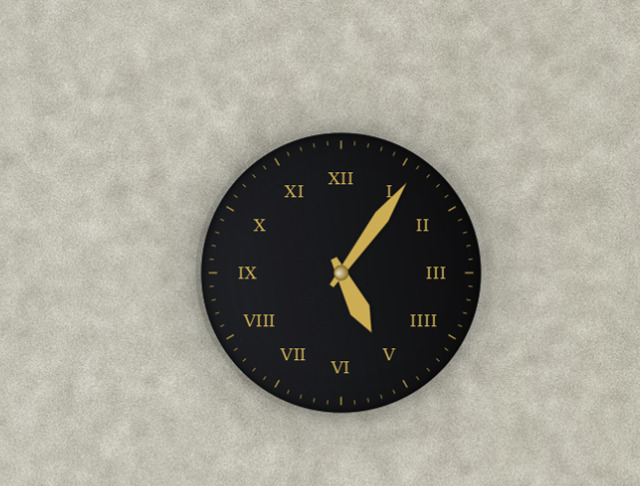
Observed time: 5:06
